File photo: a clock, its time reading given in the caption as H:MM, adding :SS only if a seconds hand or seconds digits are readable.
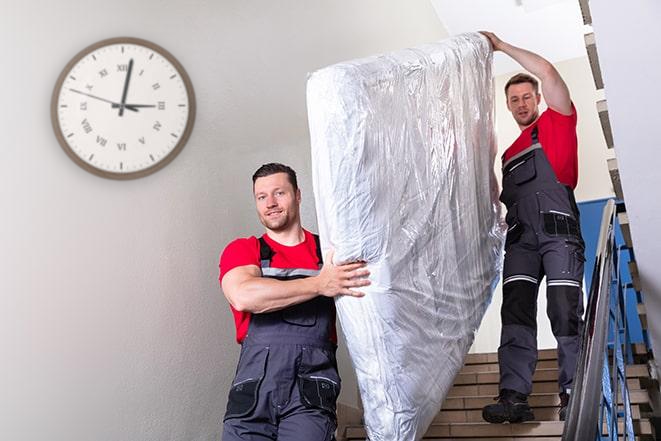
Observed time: 3:01:48
